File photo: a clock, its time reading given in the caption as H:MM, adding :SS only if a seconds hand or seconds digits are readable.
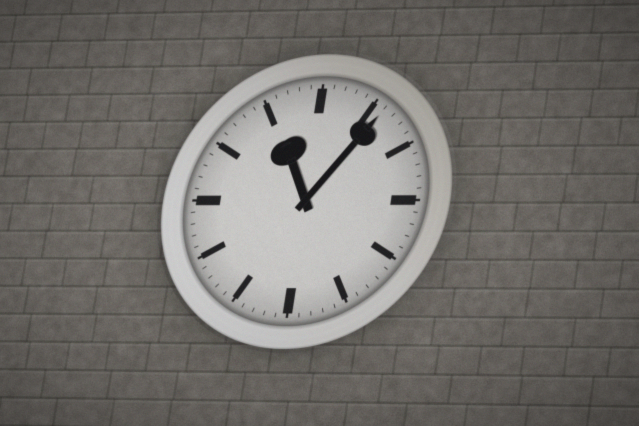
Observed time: 11:06
